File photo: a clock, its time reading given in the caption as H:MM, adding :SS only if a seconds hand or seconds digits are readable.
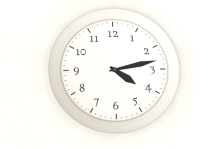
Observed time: 4:13
